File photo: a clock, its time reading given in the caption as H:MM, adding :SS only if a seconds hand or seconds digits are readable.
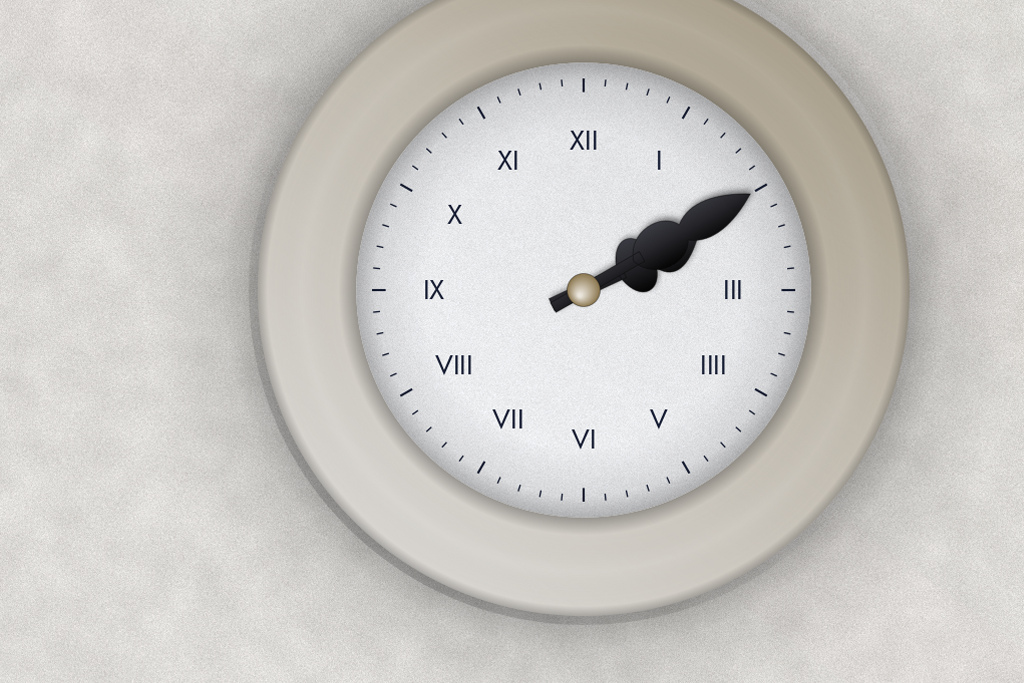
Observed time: 2:10
